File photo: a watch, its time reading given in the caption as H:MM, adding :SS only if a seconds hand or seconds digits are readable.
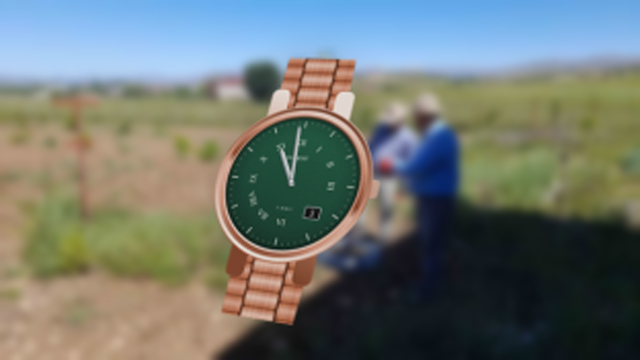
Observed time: 10:59
